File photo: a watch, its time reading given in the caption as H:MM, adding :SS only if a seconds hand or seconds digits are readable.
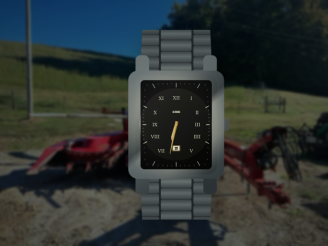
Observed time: 6:32
